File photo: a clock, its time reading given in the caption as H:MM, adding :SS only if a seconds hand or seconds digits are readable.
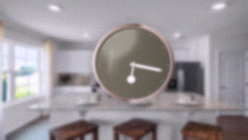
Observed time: 6:17
